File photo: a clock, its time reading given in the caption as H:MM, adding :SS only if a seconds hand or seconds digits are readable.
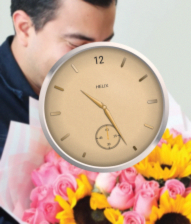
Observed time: 10:26
